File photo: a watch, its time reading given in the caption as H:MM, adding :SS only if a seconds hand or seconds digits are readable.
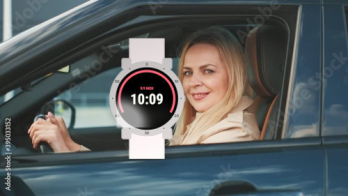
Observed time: 10:09
